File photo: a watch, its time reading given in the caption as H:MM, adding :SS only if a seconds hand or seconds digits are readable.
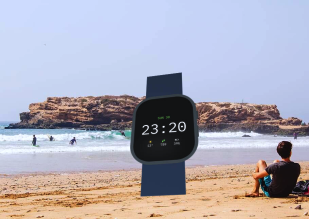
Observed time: 23:20
